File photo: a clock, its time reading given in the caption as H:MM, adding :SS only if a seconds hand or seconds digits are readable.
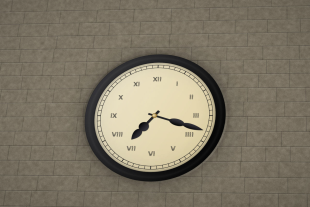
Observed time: 7:18
